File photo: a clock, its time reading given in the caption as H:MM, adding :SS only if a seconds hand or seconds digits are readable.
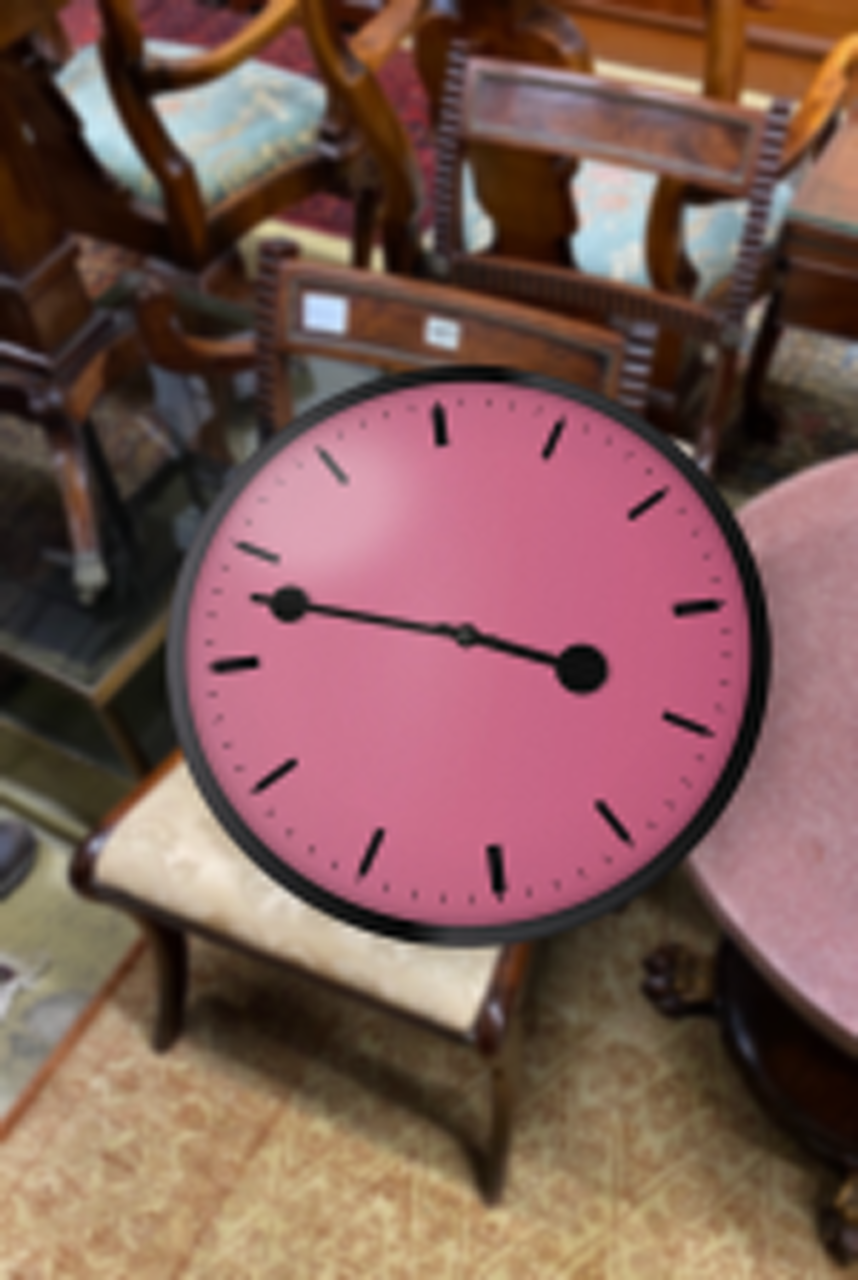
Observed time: 3:48
